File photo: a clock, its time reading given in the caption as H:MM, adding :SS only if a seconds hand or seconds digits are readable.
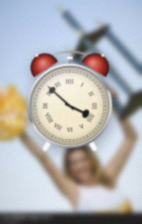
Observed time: 3:52
